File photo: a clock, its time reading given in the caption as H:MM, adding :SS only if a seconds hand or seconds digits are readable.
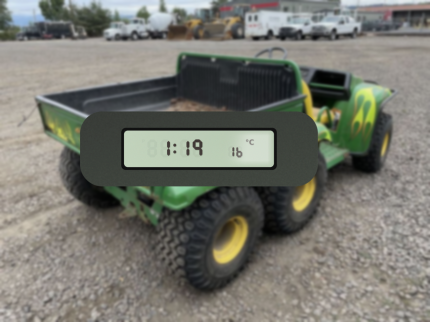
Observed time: 1:19
